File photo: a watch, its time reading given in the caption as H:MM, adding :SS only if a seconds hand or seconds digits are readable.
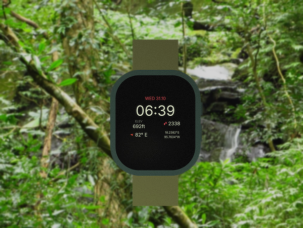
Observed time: 6:39
